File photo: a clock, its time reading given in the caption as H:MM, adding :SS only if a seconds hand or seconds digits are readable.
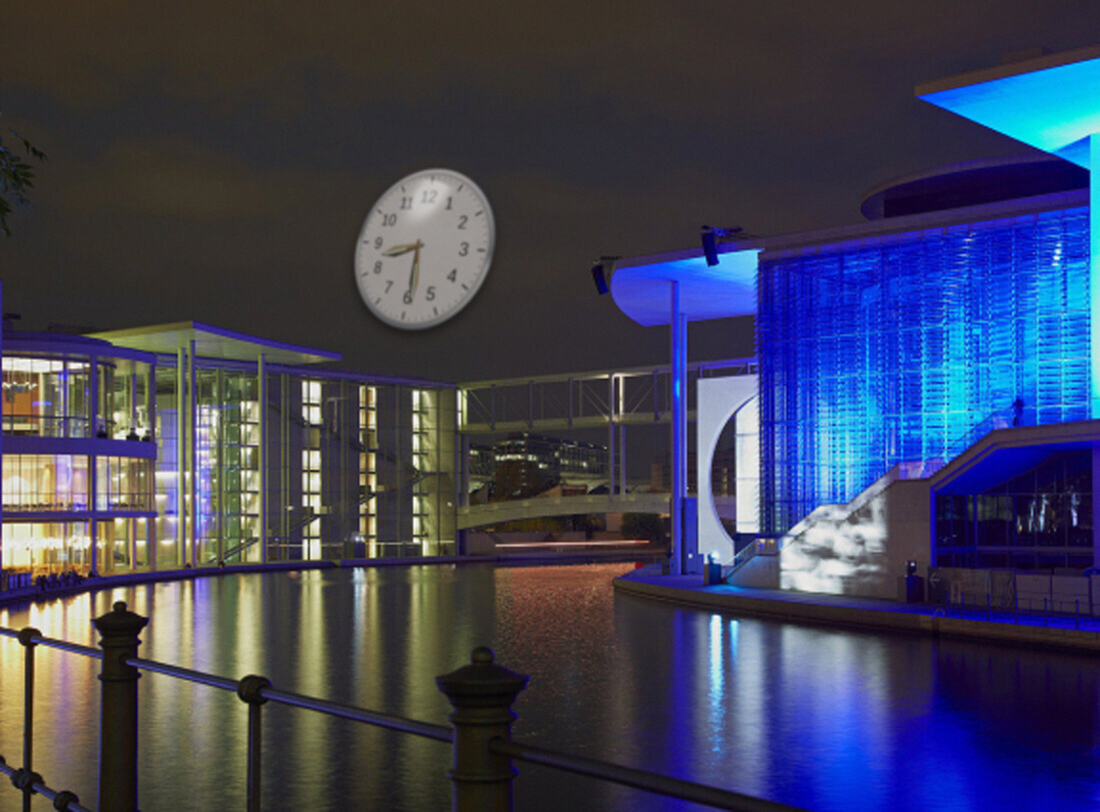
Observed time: 8:29
